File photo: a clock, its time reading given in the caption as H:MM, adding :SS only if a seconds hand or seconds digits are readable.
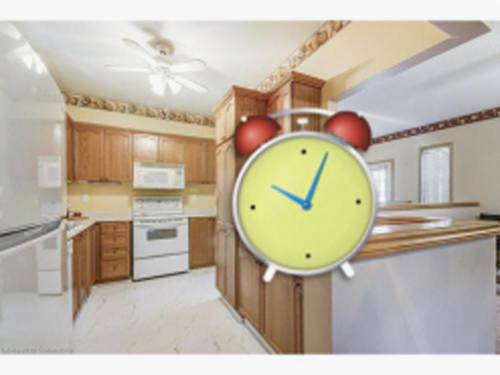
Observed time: 10:04
